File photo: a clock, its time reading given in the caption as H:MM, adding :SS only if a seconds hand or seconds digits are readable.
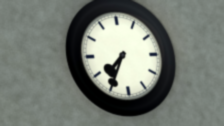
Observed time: 7:35
